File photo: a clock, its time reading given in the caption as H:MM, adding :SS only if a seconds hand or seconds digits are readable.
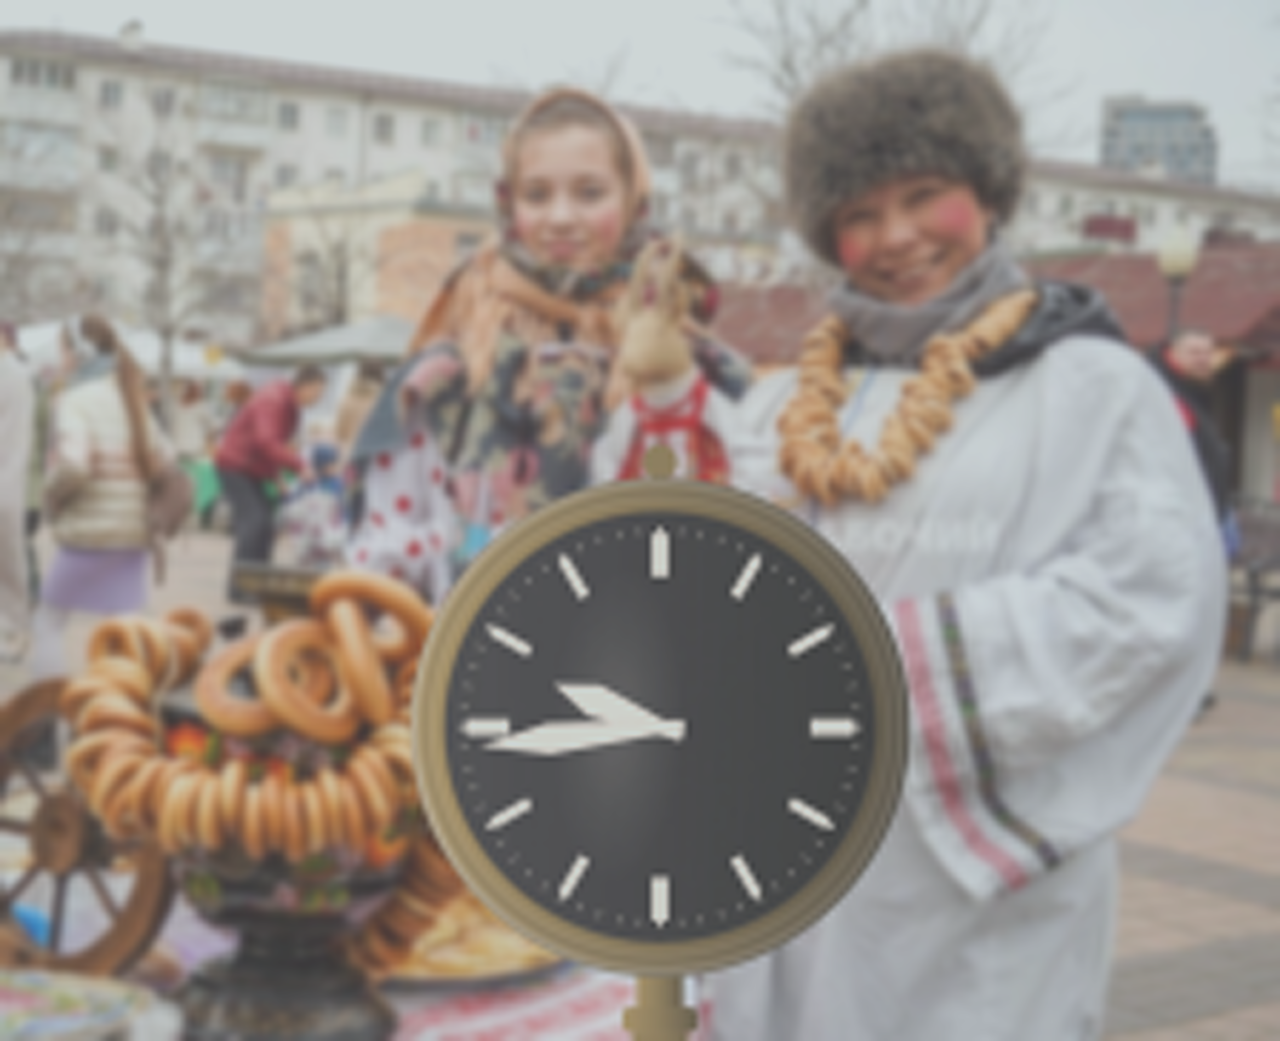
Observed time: 9:44
